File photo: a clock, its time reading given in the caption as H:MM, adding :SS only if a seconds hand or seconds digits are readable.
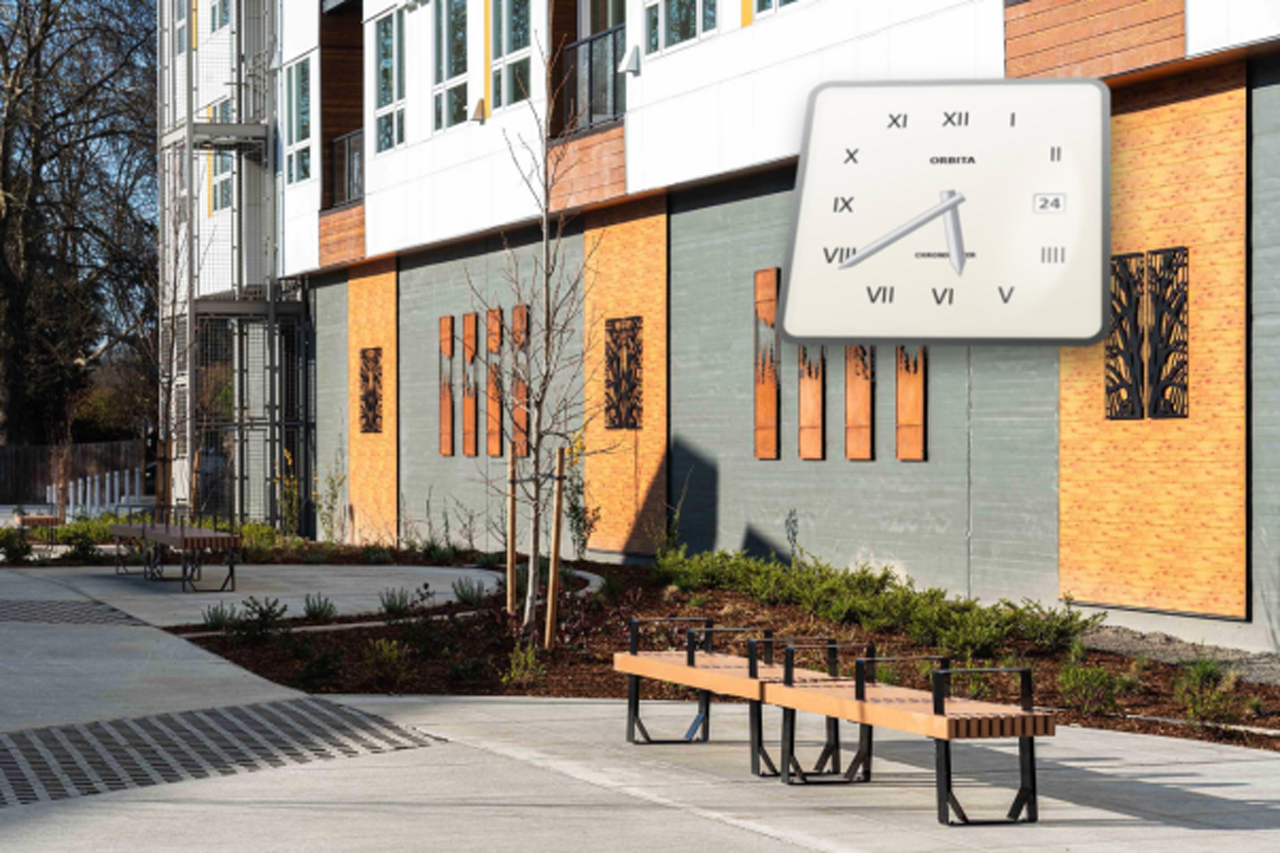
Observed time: 5:39
